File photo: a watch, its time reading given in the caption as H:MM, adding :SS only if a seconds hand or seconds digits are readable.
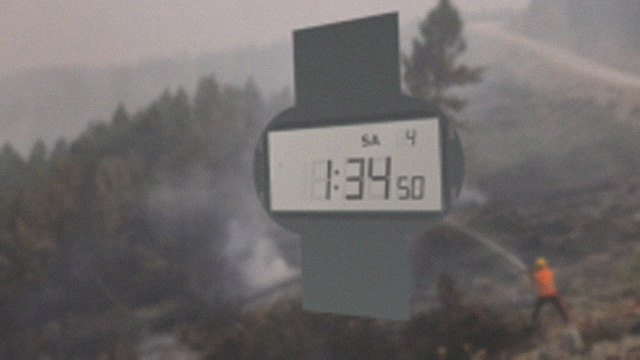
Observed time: 1:34:50
